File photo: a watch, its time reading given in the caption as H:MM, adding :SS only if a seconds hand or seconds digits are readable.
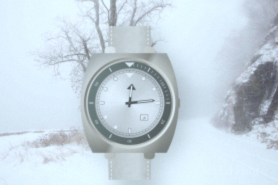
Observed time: 12:14
